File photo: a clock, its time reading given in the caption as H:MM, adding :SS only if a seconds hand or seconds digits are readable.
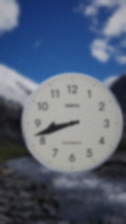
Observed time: 8:42
